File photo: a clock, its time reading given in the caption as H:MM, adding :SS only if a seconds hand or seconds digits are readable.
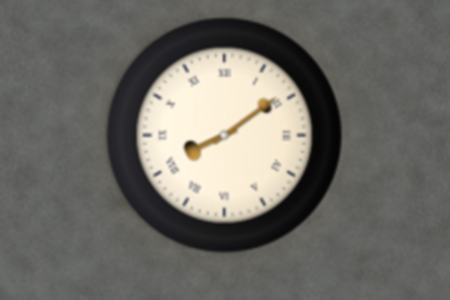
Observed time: 8:09
